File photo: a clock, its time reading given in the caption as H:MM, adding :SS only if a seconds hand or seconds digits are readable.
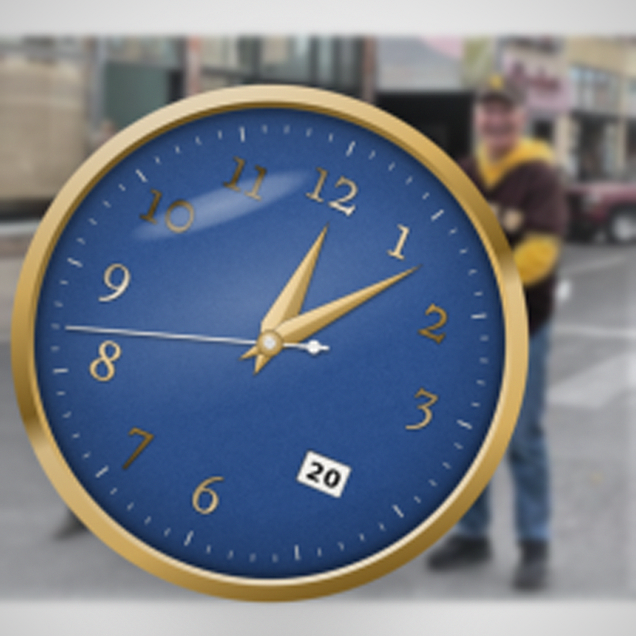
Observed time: 12:06:42
